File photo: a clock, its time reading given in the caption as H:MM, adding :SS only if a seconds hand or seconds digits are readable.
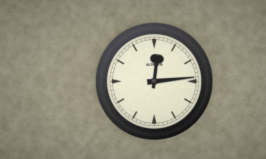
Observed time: 12:14
